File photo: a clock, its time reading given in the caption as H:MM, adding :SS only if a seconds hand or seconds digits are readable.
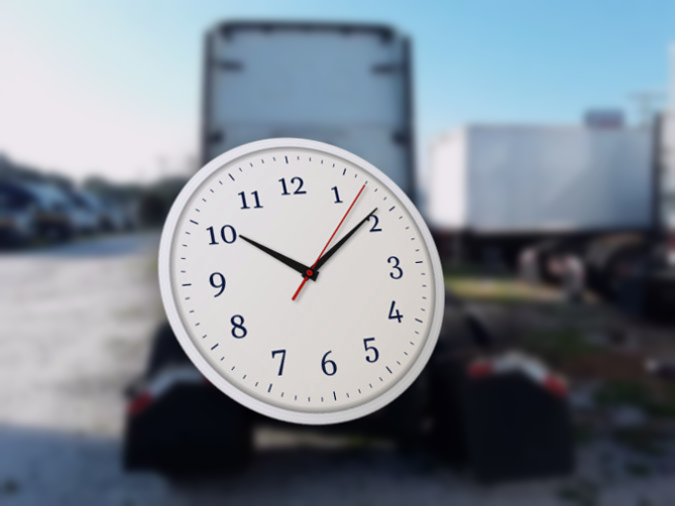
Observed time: 10:09:07
